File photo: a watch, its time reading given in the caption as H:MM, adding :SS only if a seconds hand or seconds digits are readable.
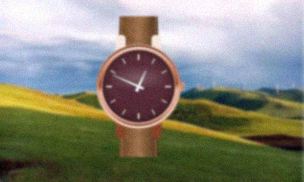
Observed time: 12:49
